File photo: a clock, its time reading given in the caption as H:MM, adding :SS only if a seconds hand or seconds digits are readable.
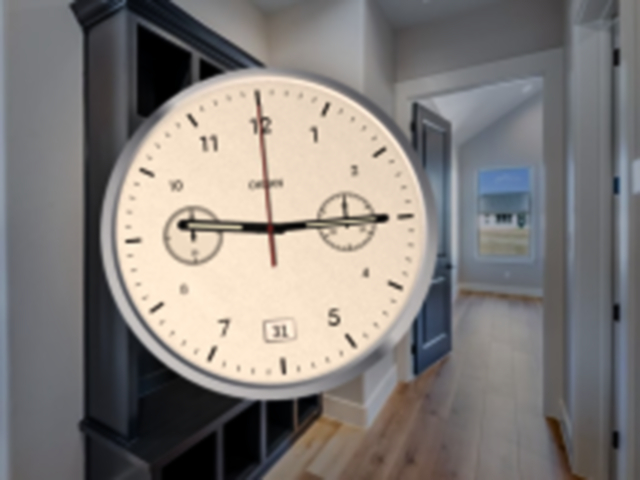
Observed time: 9:15
